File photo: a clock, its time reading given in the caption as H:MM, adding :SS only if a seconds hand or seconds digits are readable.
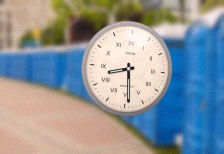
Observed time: 8:29
